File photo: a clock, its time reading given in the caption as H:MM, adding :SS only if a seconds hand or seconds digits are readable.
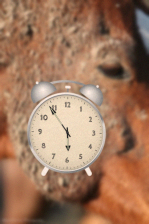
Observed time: 5:54
